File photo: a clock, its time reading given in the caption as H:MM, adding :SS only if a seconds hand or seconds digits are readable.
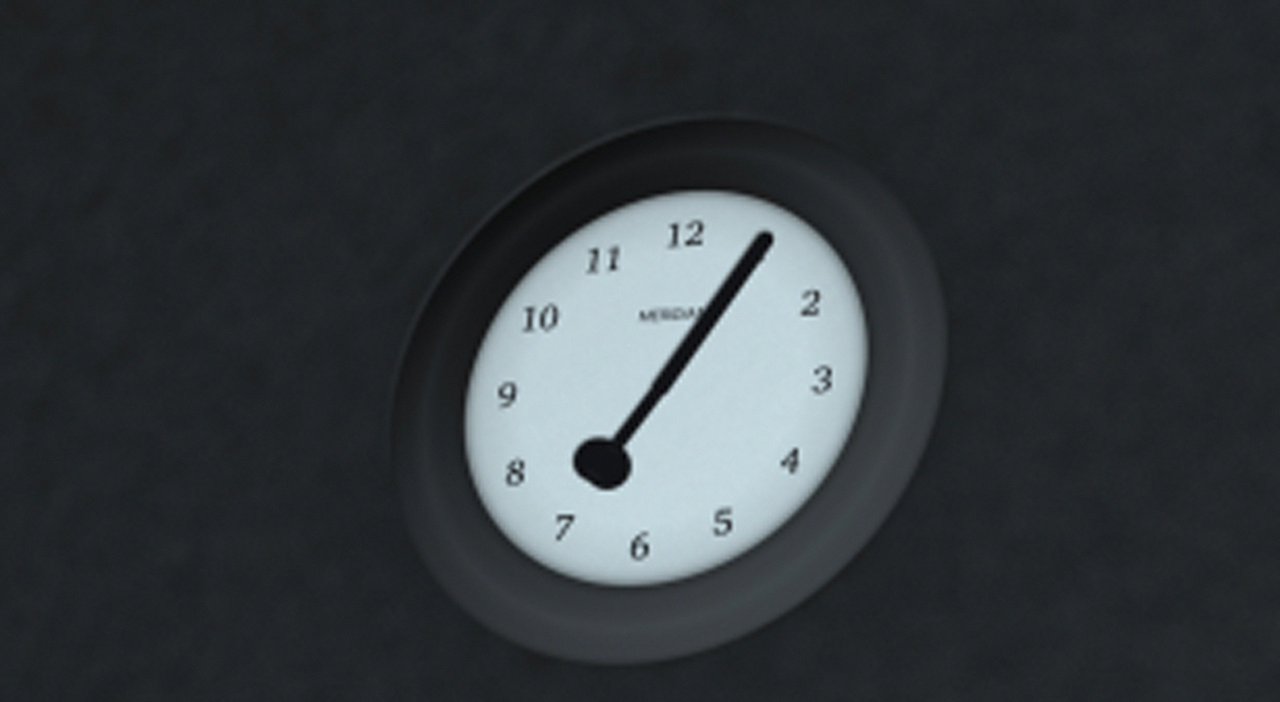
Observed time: 7:05
